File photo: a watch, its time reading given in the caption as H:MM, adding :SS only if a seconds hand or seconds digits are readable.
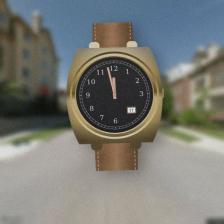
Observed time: 11:58
